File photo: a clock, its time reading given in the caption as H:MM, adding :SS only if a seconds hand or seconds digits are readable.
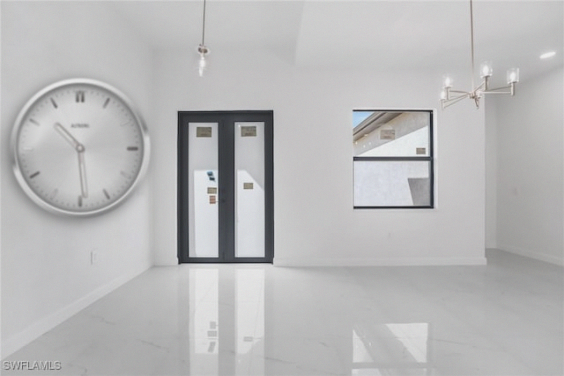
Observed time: 10:29
